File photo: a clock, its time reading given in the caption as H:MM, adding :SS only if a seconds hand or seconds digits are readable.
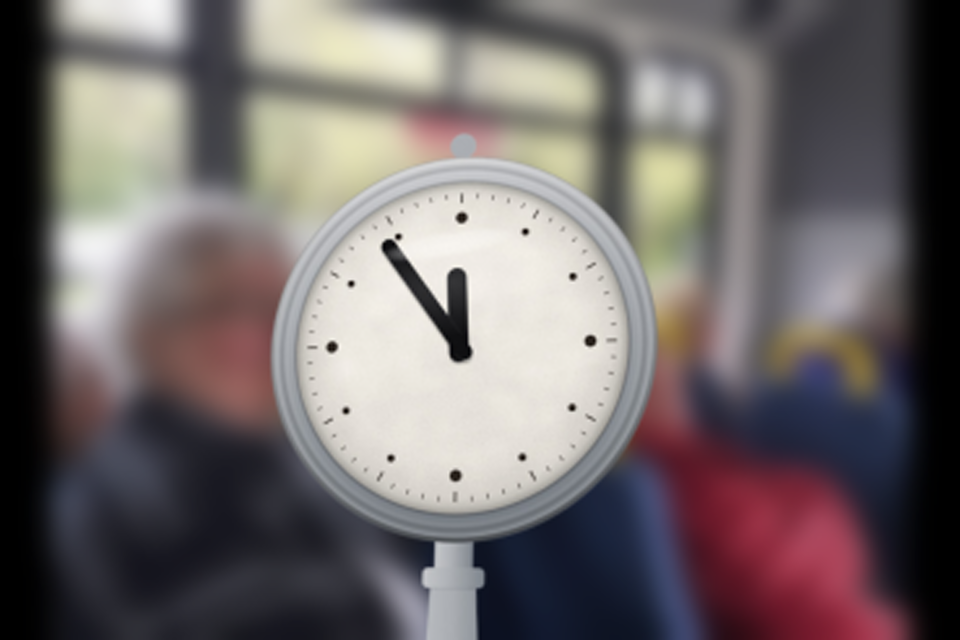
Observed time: 11:54
